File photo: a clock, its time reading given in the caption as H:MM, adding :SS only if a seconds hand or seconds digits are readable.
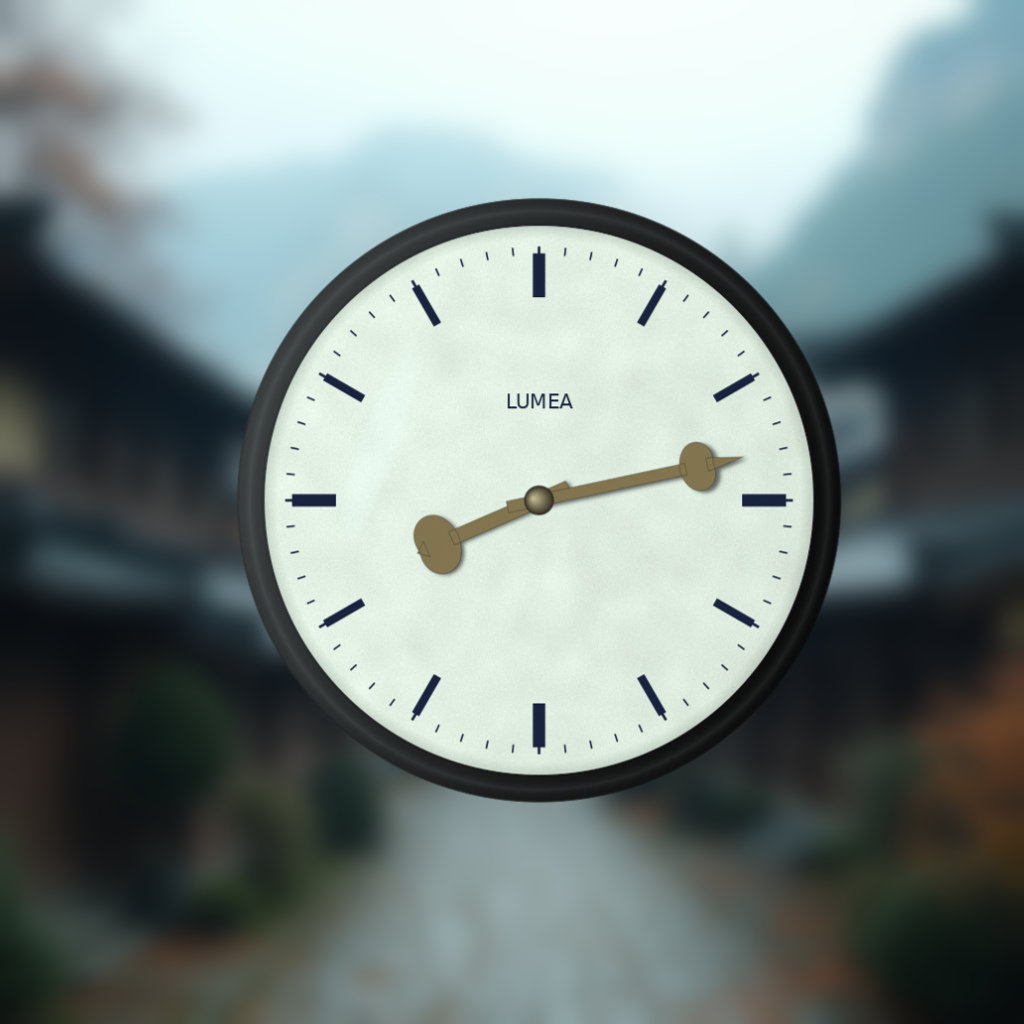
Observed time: 8:13
